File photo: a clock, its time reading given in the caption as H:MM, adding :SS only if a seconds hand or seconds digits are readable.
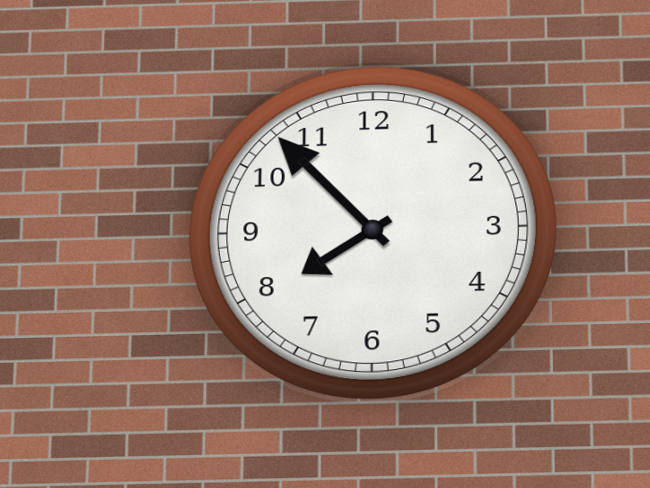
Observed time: 7:53
